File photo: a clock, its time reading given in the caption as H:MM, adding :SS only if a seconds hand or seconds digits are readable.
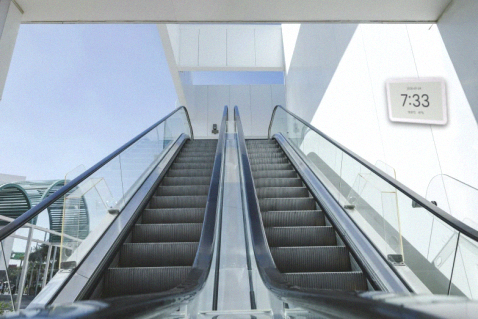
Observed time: 7:33
